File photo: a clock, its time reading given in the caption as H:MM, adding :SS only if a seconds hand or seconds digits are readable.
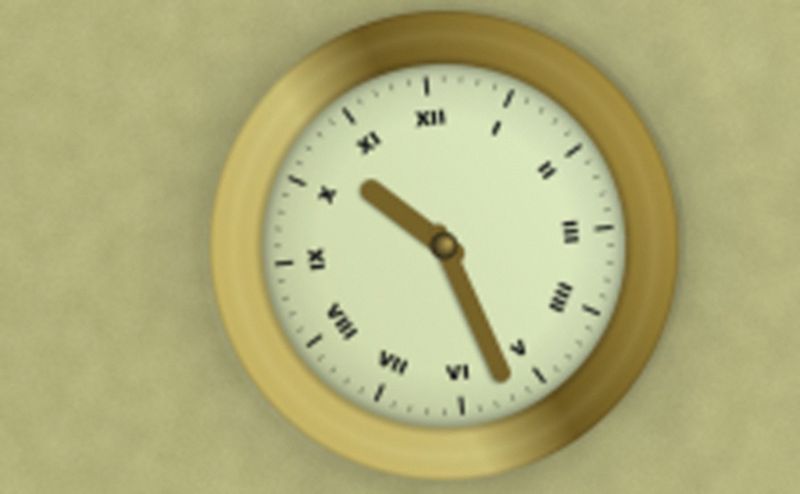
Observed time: 10:27
